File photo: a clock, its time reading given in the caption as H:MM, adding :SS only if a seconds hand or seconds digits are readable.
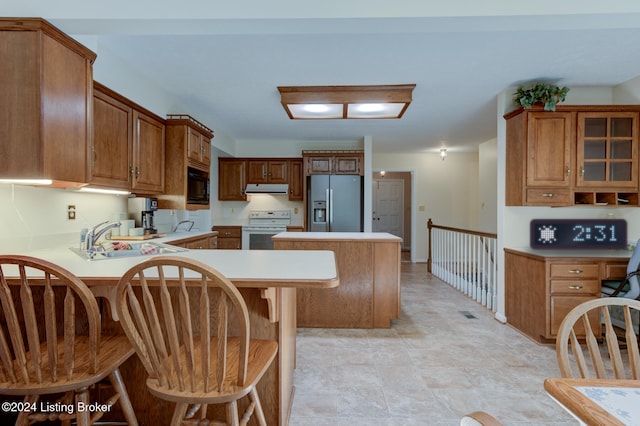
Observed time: 2:31
